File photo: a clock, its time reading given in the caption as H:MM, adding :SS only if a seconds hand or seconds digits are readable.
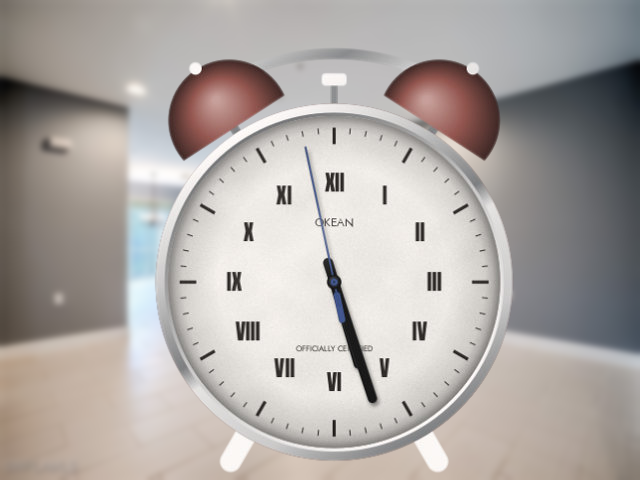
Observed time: 5:26:58
